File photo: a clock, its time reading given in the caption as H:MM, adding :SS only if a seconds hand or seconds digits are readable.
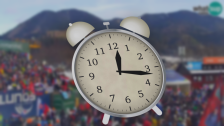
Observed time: 12:17
